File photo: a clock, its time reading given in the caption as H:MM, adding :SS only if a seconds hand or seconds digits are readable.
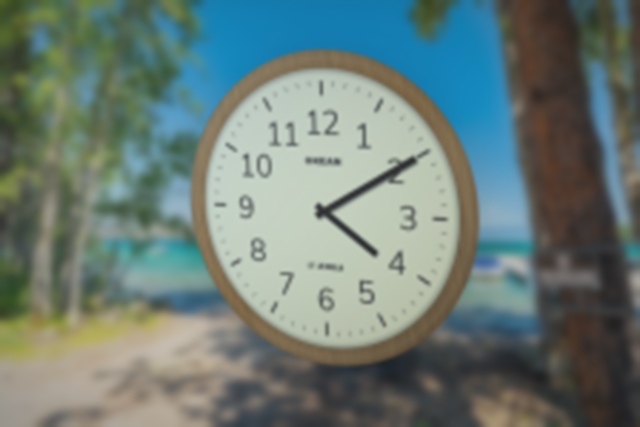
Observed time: 4:10
